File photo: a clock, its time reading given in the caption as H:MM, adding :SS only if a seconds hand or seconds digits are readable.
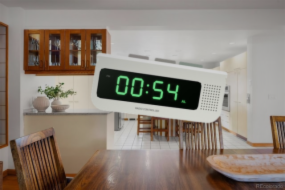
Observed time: 0:54
